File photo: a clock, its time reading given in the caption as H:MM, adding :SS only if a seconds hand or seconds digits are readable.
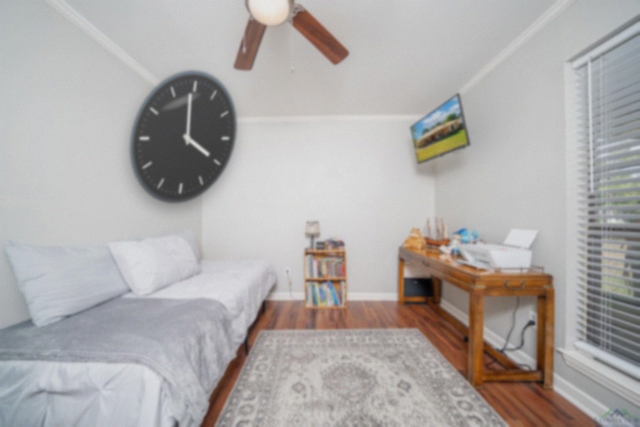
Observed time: 3:59
